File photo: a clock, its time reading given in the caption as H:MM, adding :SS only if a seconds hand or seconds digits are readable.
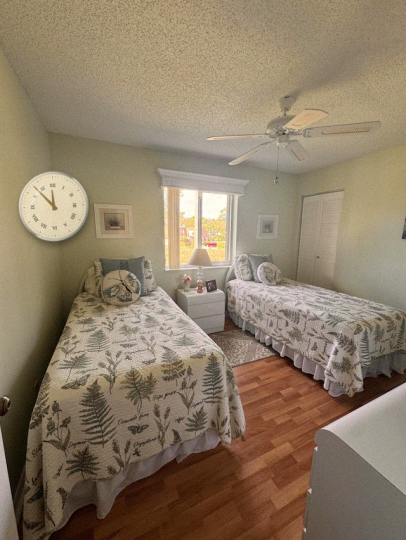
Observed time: 11:53
